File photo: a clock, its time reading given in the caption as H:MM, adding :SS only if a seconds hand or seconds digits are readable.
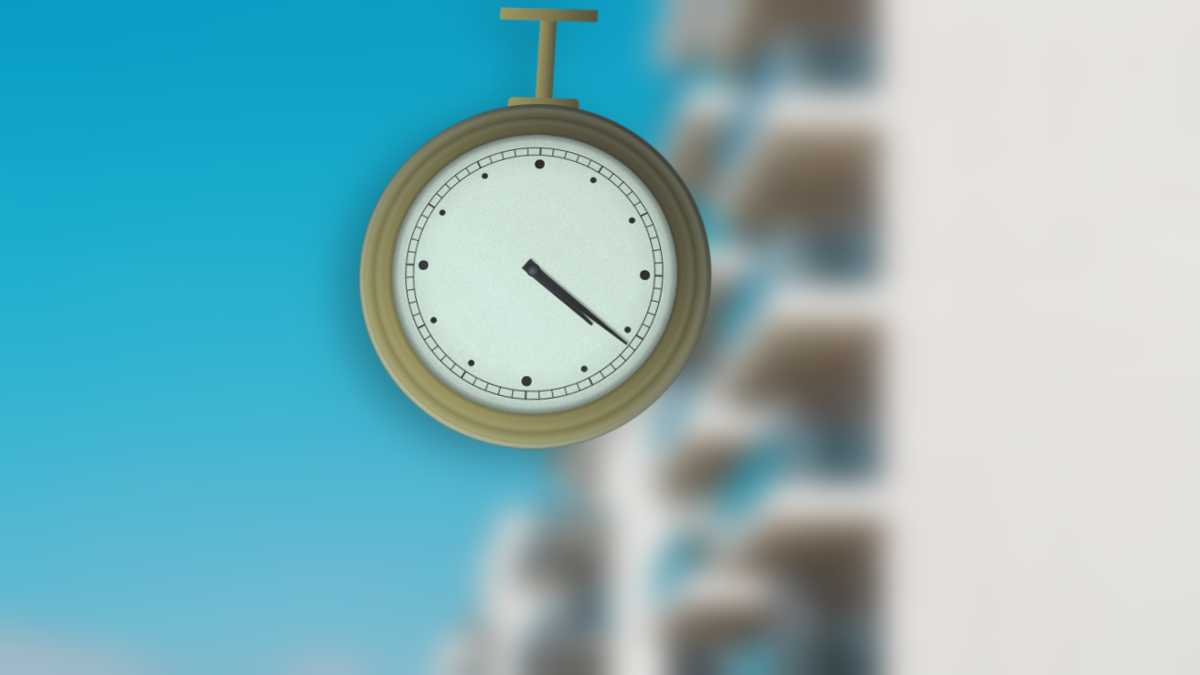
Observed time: 4:21
